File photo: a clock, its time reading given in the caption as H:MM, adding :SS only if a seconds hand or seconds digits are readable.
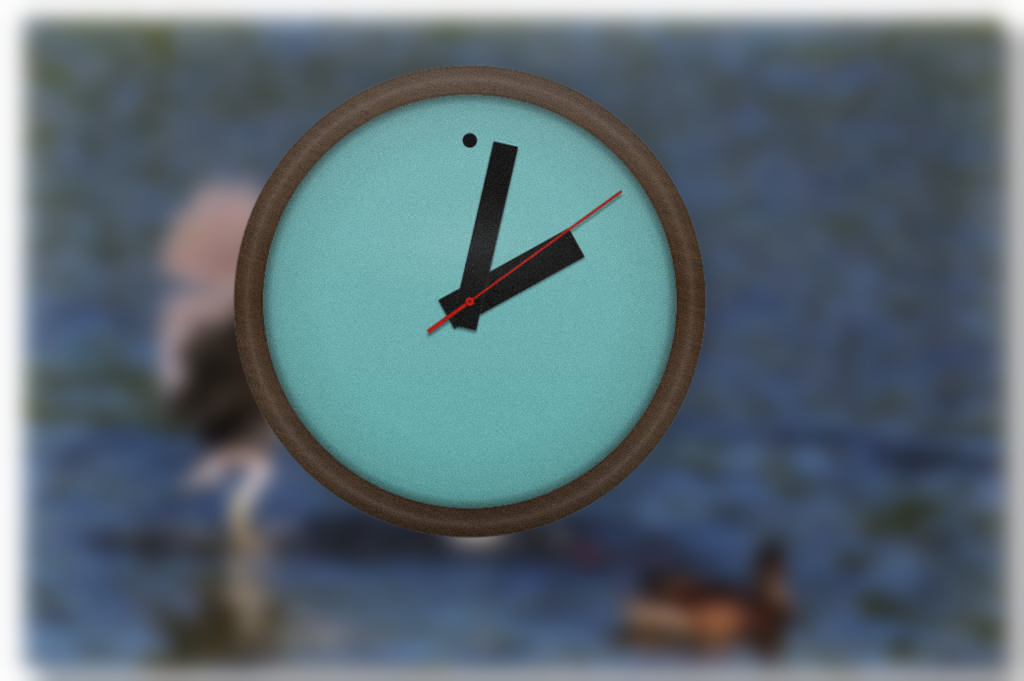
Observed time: 2:02:09
